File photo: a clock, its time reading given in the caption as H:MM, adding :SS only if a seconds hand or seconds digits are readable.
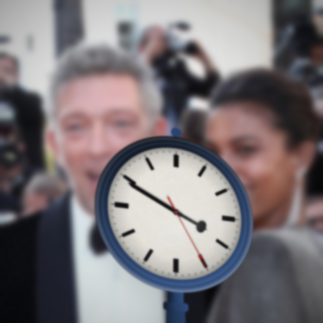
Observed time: 3:49:25
